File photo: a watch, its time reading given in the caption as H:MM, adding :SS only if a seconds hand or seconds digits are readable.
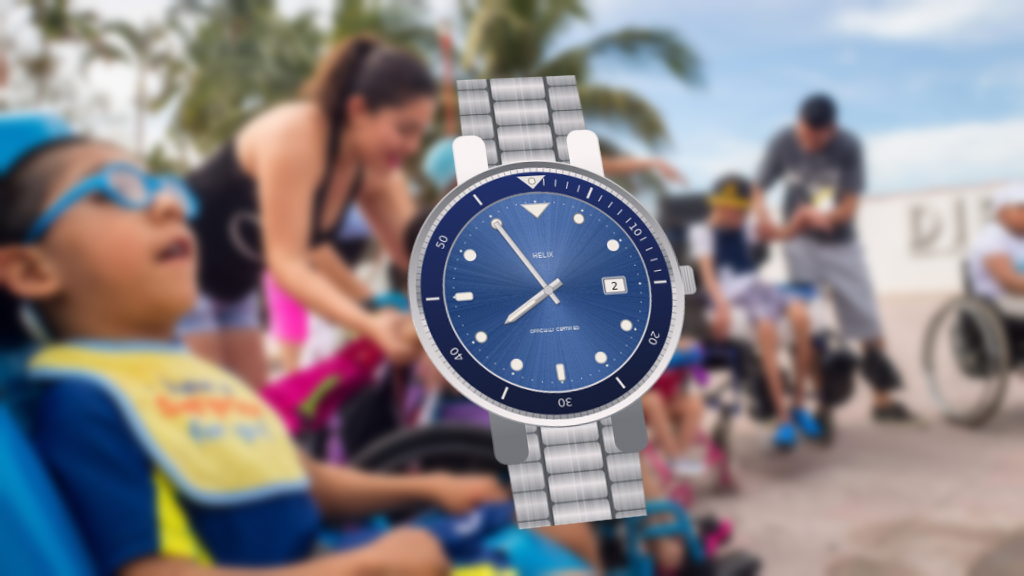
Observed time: 7:55
